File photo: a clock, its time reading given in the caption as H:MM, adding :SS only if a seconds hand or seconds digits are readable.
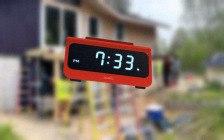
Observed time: 7:33
